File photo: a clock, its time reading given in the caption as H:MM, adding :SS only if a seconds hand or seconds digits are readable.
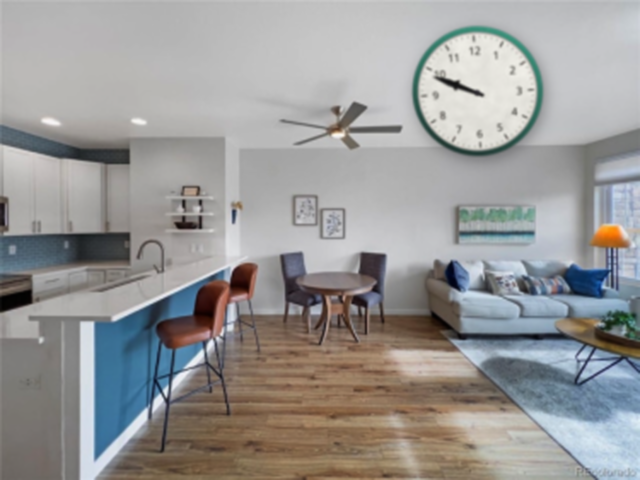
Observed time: 9:49
